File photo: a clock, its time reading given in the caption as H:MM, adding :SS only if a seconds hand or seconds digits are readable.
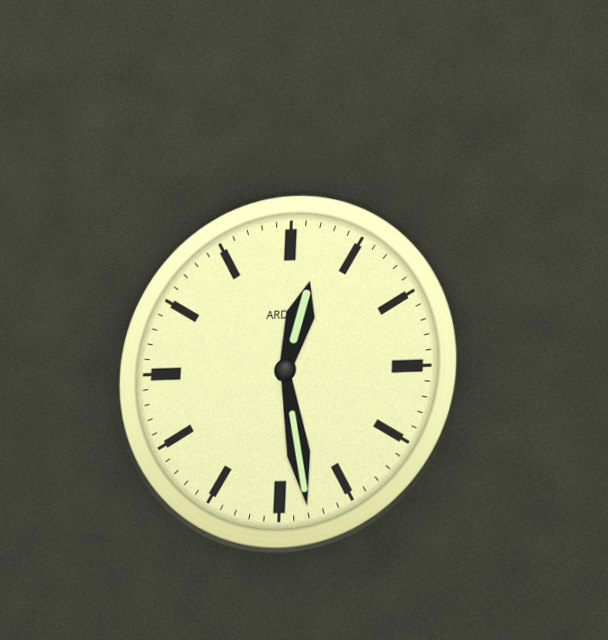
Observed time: 12:28
